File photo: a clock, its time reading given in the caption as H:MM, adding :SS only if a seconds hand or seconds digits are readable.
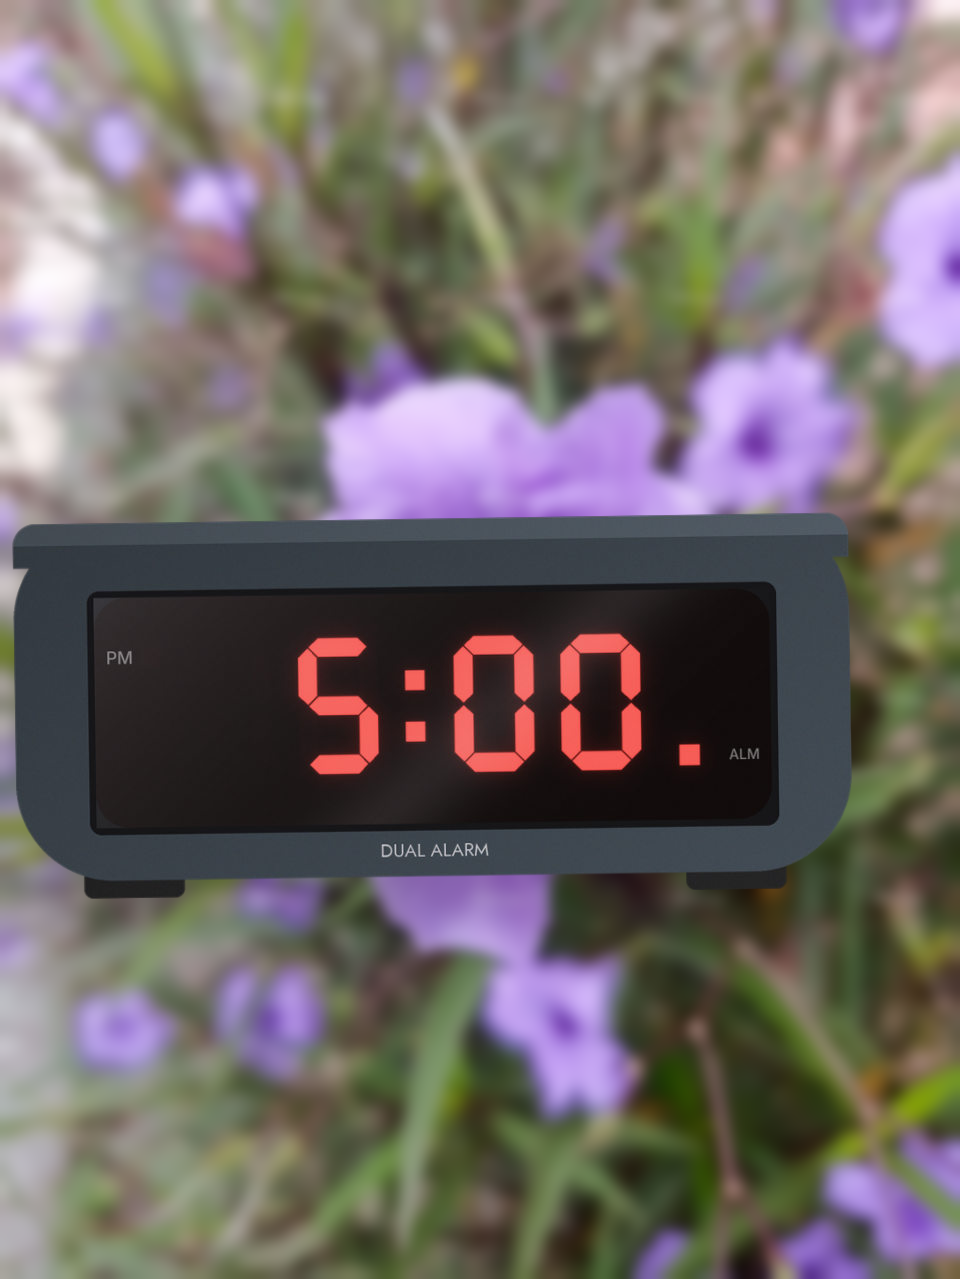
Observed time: 5:00
